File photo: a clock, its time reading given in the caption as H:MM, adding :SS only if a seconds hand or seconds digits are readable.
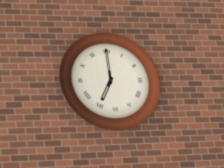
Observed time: 7:00
